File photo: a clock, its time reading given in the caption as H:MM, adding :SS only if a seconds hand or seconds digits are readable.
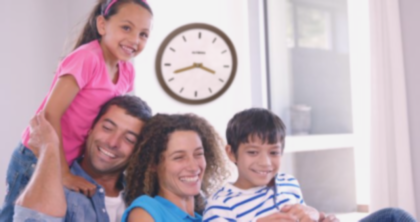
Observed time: 3:42
